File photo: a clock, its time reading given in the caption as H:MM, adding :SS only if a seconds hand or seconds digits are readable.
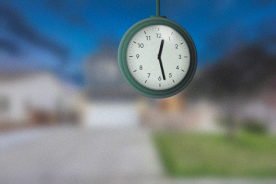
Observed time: 12:28
